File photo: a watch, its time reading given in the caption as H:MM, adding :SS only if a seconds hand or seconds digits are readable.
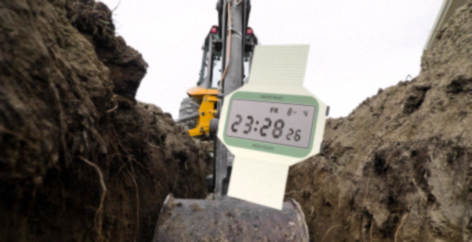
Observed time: 23:28:26
